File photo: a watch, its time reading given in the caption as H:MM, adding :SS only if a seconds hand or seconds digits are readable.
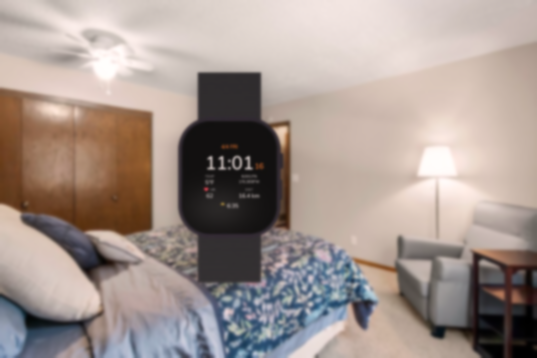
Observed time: 11:01
